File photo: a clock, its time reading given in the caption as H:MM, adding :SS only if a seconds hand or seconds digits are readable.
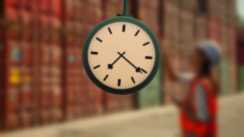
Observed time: 7:21
